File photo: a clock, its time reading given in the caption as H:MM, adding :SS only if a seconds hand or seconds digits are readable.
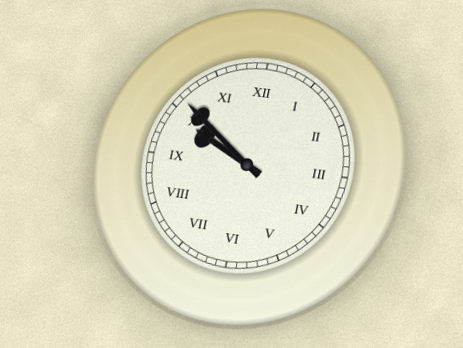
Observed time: 9:51
